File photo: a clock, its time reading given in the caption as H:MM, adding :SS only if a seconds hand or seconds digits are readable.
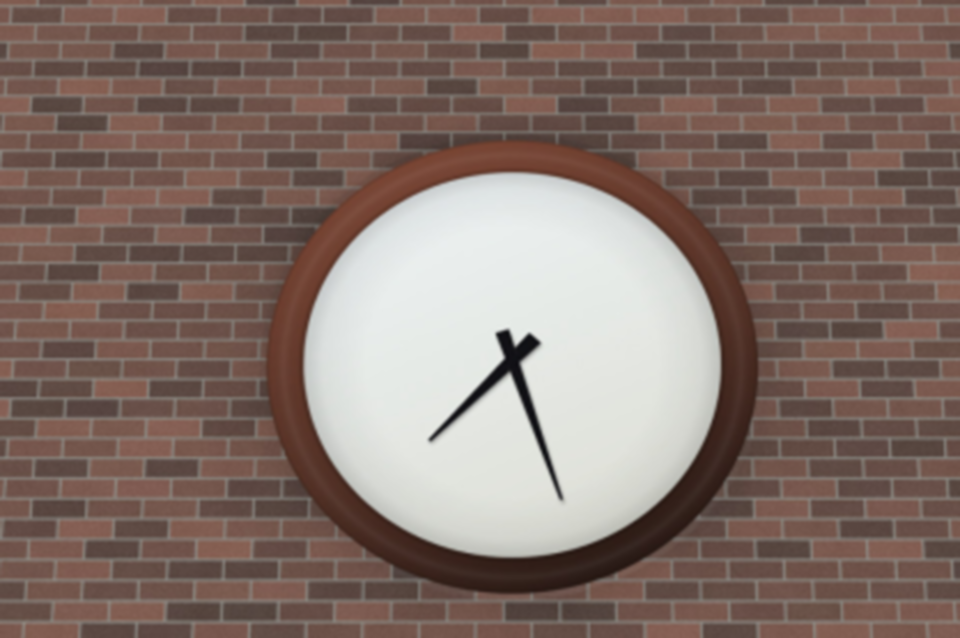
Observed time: 7:27
